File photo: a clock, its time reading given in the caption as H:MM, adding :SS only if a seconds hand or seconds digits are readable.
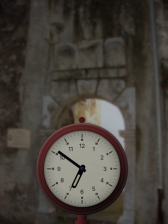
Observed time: 6:51
